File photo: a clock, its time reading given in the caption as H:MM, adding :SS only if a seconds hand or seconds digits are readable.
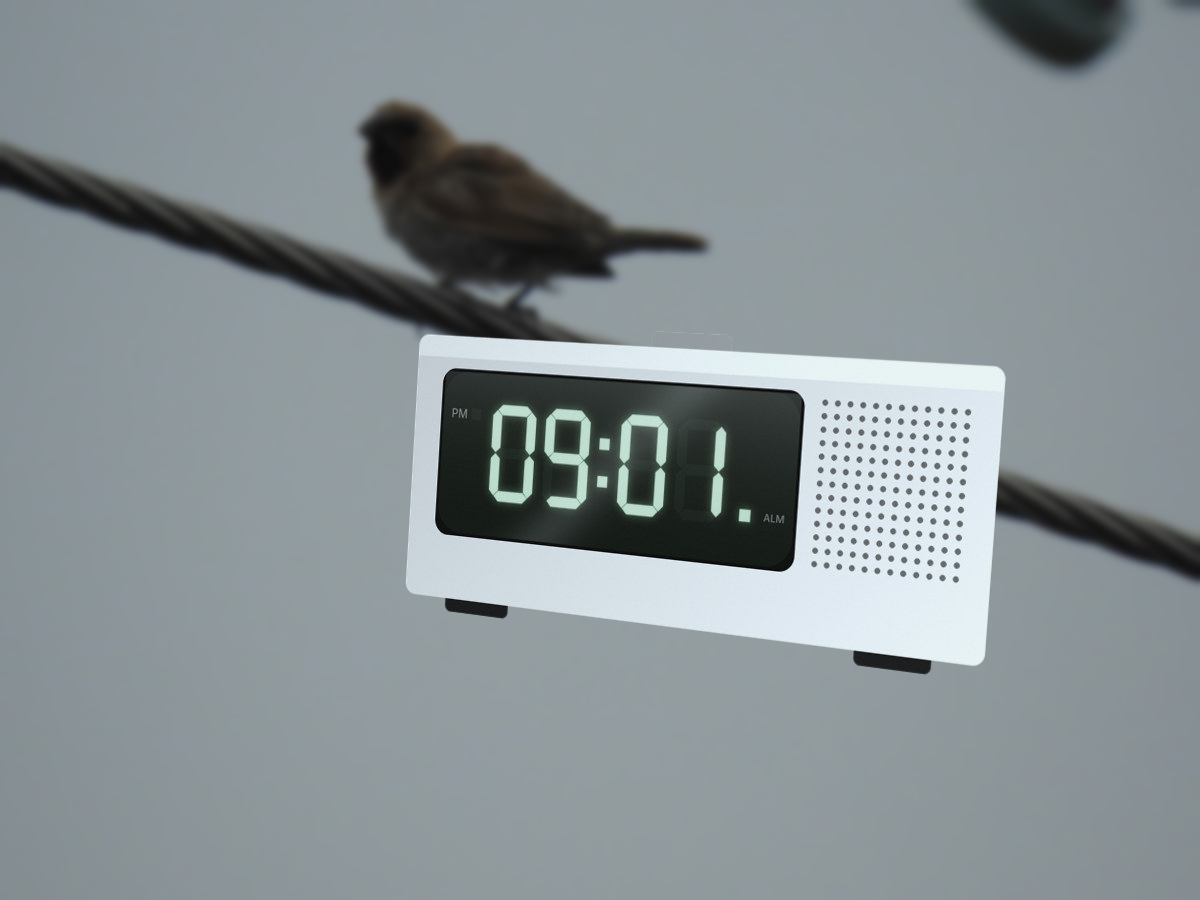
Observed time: 9:01
